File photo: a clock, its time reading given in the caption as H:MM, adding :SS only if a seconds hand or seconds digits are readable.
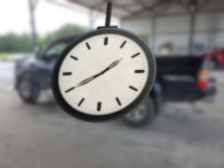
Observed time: 1:40
